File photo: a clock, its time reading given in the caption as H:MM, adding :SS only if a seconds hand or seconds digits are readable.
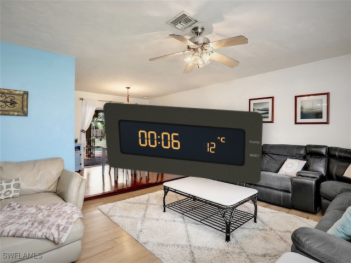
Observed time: 0:06
